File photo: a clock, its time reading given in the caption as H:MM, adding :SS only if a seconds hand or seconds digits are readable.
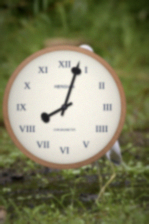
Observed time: 8:03
